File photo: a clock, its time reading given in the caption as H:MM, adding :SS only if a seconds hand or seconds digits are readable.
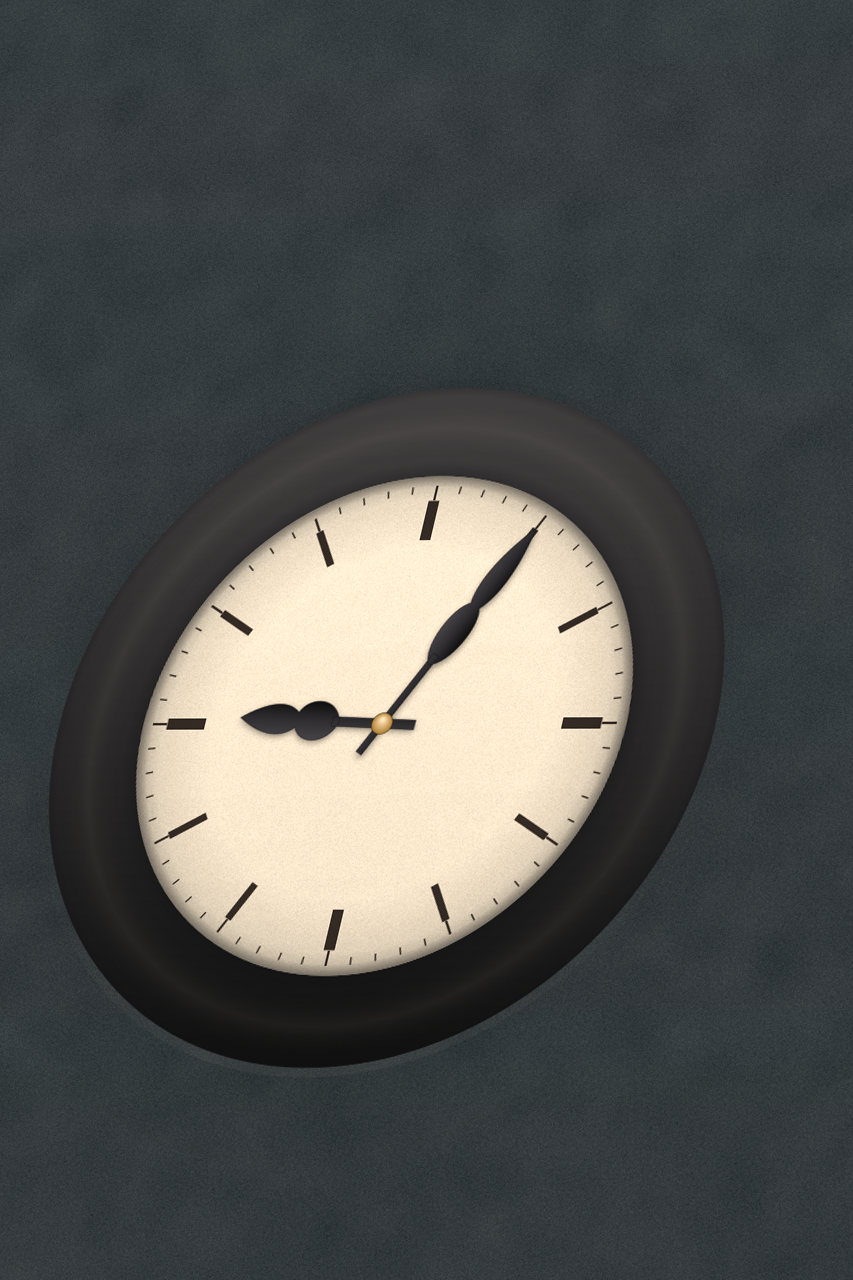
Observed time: 9:05
